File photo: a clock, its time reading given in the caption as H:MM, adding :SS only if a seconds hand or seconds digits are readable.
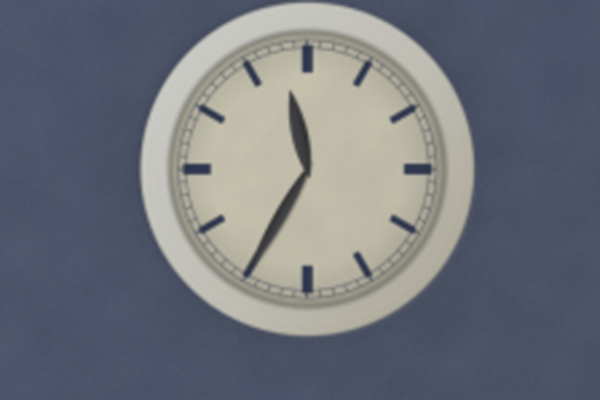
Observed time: 11:35
